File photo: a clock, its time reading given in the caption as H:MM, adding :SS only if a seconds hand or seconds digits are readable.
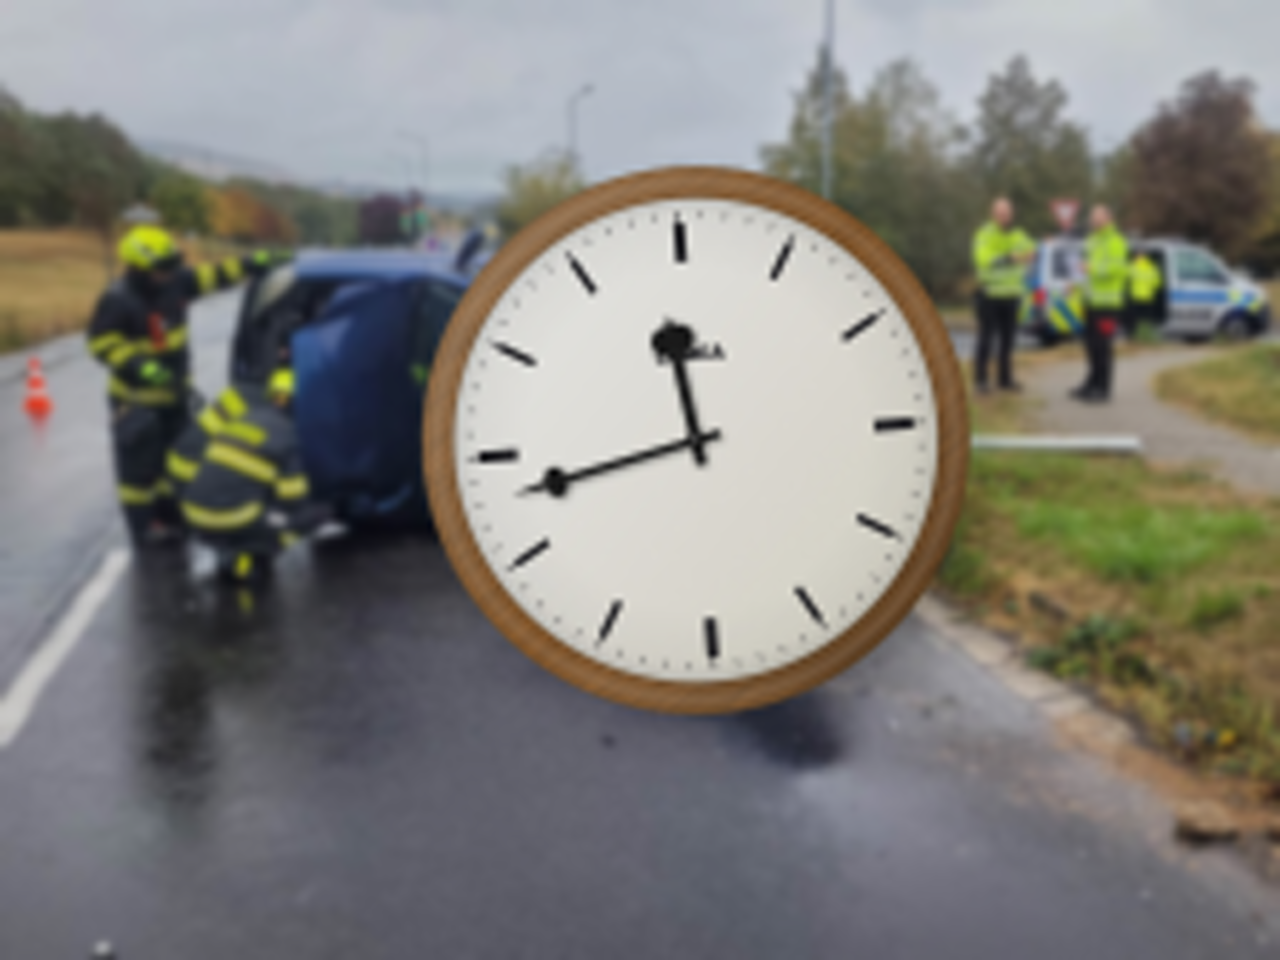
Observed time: 11:43
